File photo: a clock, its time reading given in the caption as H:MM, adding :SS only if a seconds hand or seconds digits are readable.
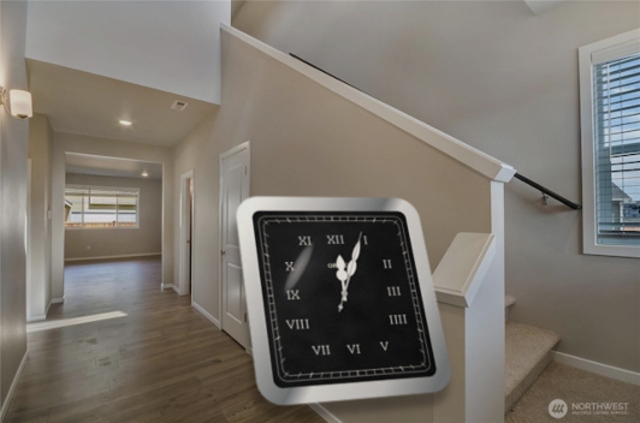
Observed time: 12:04:04
